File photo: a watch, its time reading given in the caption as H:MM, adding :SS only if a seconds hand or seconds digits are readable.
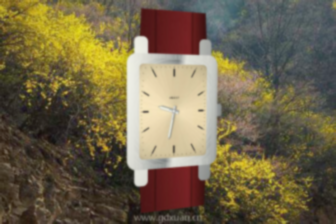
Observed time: 9:32
